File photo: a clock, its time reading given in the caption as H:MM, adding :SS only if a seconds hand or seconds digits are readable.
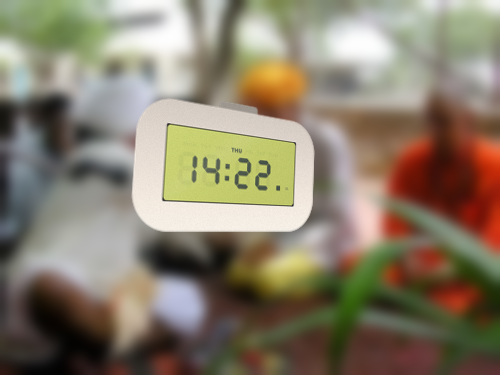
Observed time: 14:22
